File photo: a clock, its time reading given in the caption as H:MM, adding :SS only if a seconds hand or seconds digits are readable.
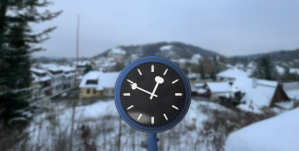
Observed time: 12:49
